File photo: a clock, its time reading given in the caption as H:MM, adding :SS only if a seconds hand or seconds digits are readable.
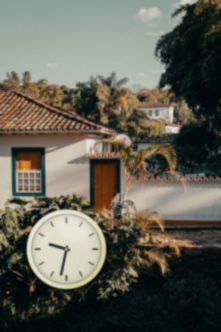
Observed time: 9:32
